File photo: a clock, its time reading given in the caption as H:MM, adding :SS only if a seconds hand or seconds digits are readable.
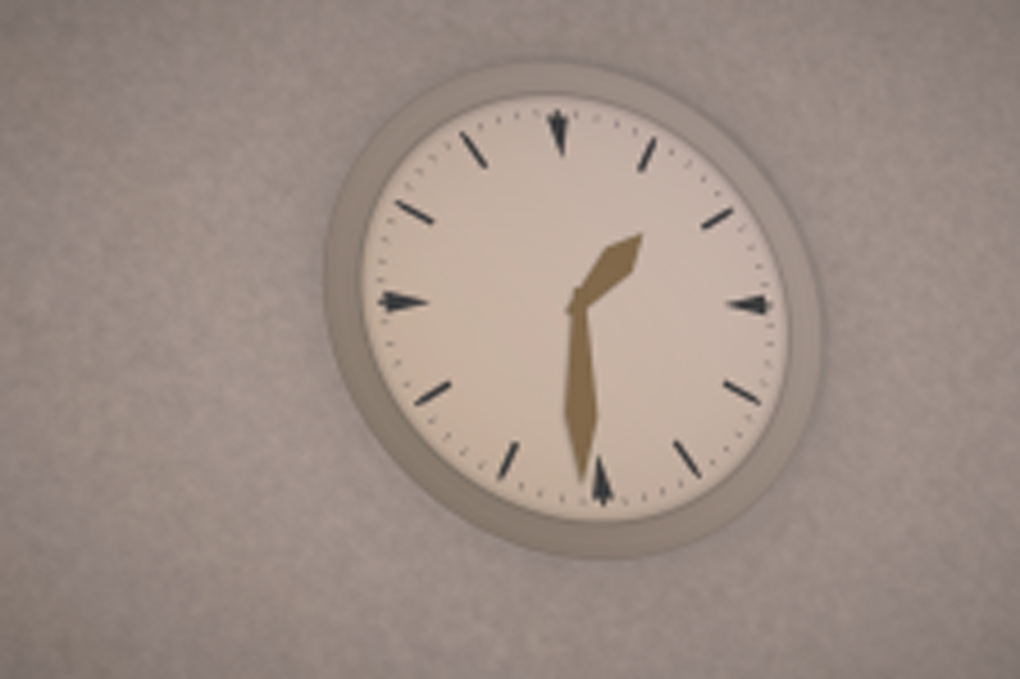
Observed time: 1:31
